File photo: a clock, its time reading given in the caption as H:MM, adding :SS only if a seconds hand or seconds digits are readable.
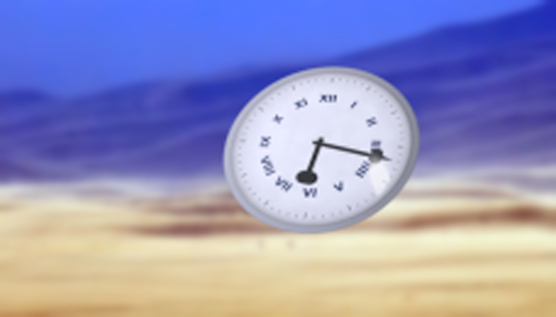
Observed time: 6:17
